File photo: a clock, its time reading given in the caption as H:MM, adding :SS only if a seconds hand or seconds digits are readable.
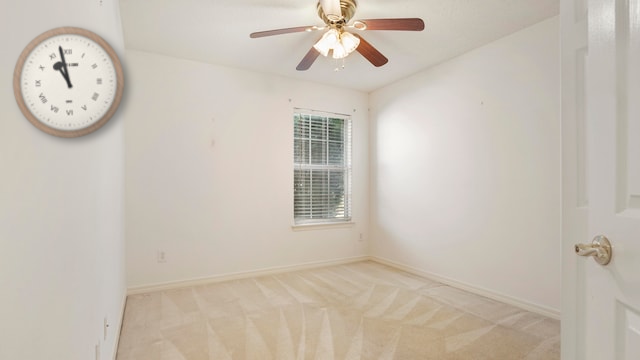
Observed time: 10:58
